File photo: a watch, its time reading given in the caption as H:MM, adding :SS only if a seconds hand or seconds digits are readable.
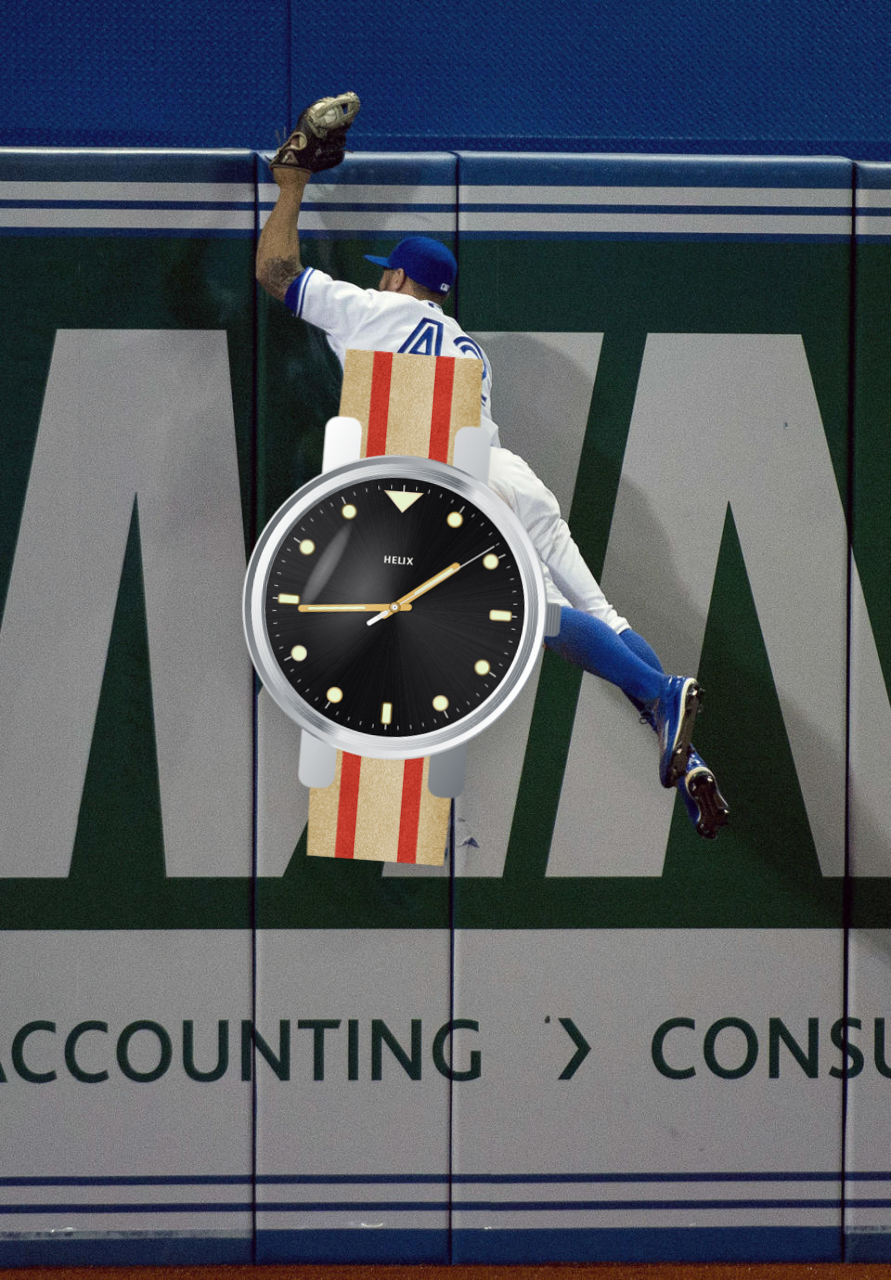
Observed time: 1:44:09
